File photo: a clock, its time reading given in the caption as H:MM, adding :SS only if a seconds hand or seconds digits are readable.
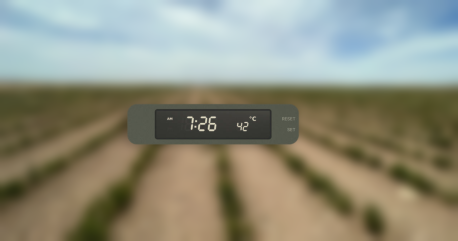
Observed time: 7:26
